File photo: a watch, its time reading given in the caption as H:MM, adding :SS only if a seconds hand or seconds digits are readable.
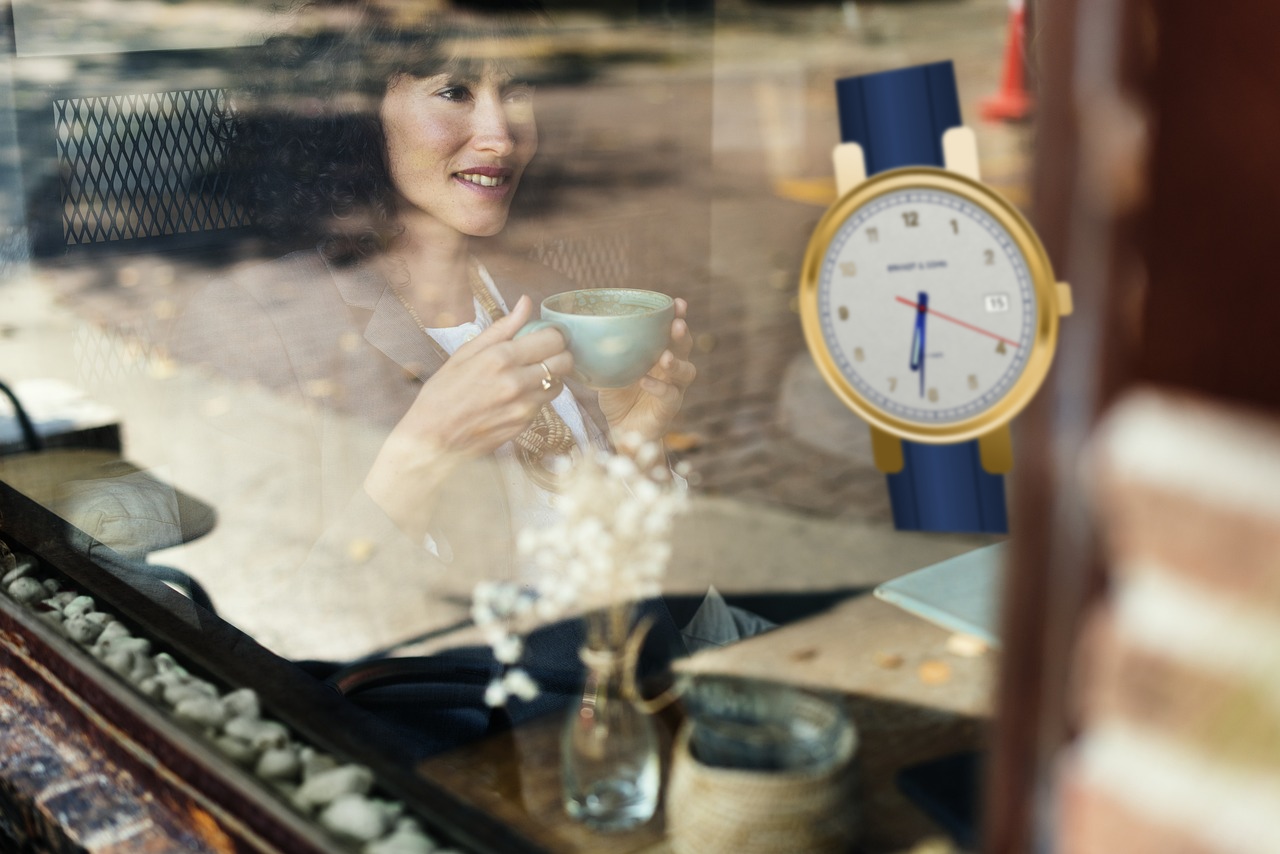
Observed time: 6:31:19
